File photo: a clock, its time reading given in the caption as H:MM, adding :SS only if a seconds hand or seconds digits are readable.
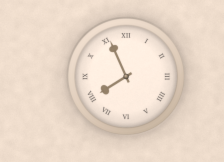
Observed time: 7:56
